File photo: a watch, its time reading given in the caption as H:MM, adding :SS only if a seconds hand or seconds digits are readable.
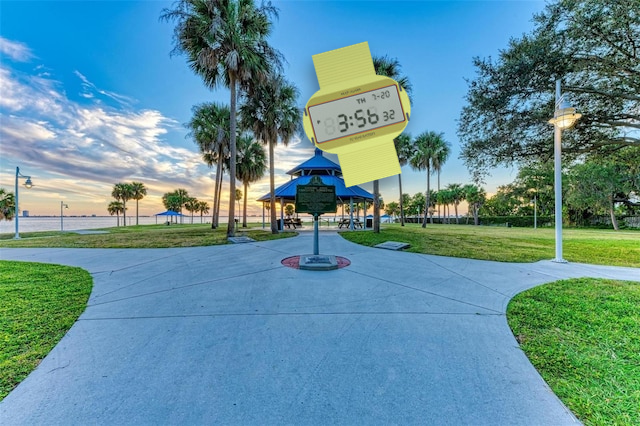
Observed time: 3:56:32
